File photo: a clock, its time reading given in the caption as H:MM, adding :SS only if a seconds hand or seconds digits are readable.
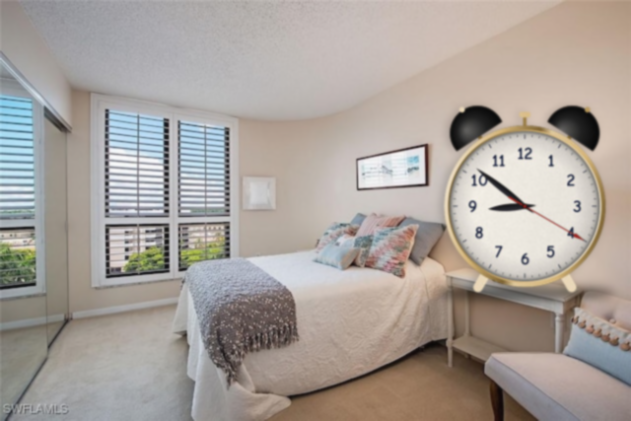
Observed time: 8:51:20
